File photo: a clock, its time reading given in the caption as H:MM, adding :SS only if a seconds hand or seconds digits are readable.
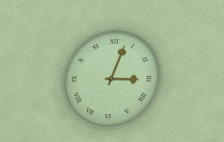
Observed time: 3:03
